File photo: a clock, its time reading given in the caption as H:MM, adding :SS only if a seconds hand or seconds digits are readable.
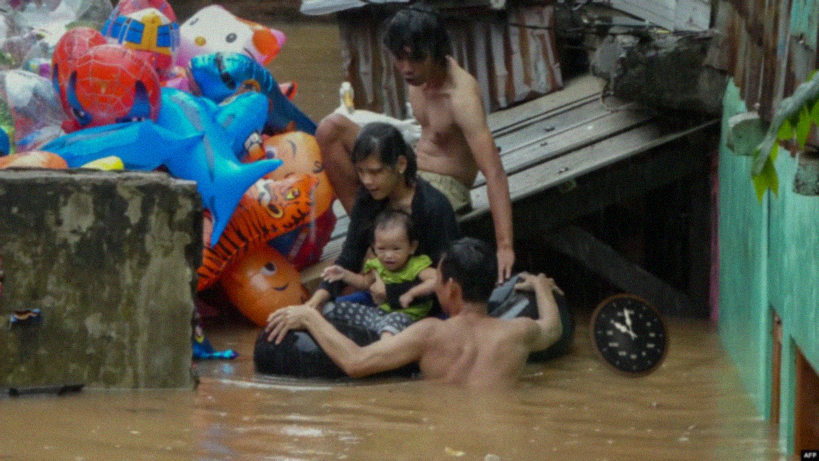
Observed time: 9:58
